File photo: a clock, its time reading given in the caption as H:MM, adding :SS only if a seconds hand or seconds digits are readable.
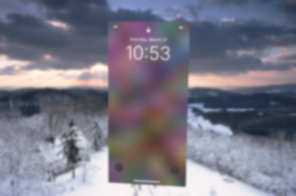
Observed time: 10:53
